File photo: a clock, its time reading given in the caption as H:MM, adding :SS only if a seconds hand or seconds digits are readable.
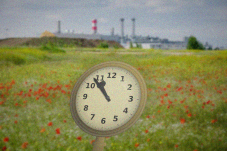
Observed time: 10:53
